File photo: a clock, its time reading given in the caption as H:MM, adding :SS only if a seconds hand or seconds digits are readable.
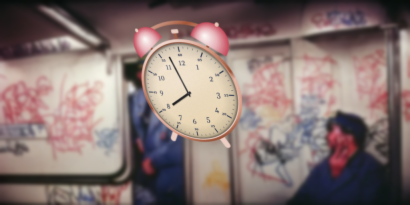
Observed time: 7:57
